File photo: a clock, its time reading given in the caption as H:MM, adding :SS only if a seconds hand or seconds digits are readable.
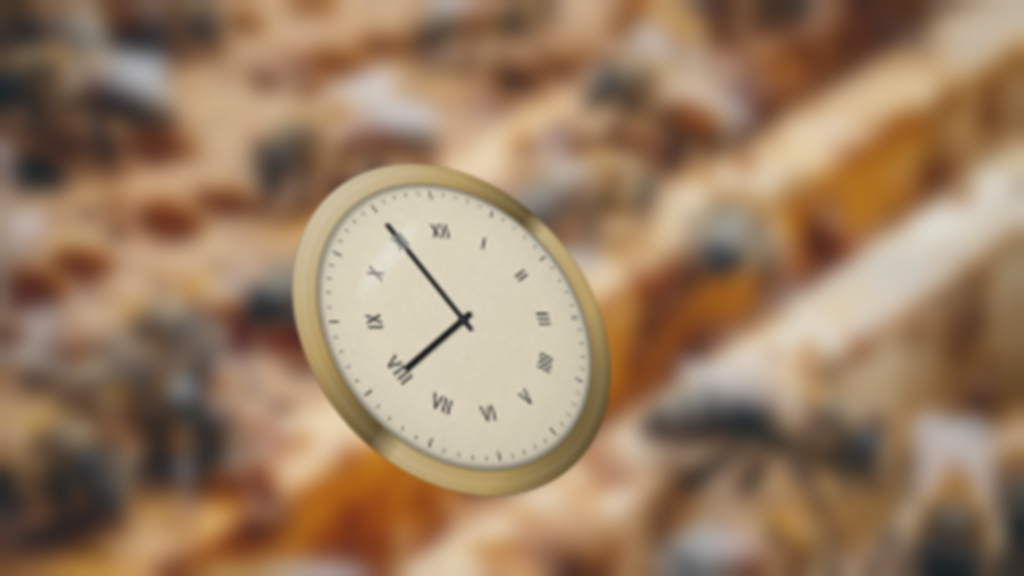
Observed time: 7:55
